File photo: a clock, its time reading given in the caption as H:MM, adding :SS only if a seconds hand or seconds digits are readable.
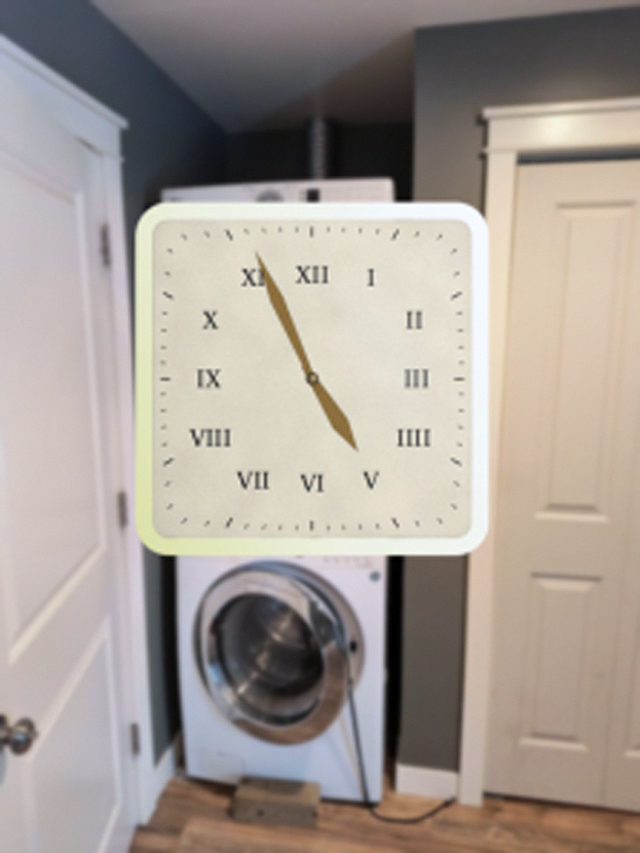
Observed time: 4:56
